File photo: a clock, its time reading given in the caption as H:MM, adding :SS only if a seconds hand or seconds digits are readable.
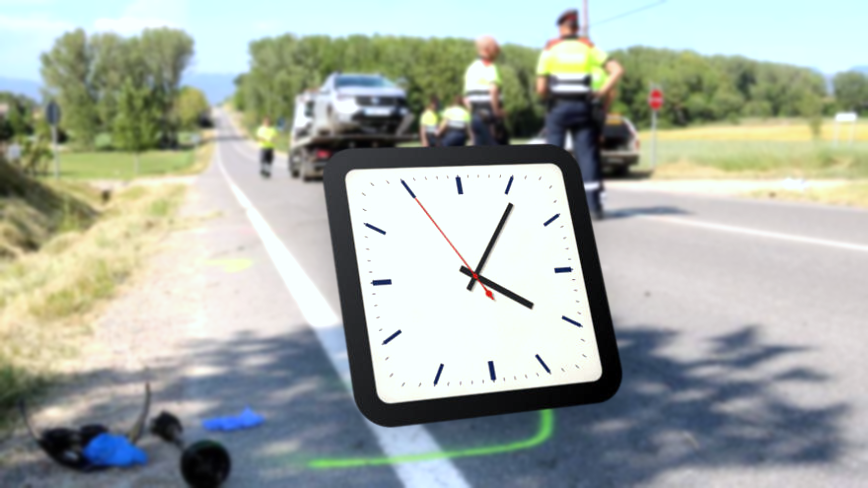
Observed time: 4:05:55
